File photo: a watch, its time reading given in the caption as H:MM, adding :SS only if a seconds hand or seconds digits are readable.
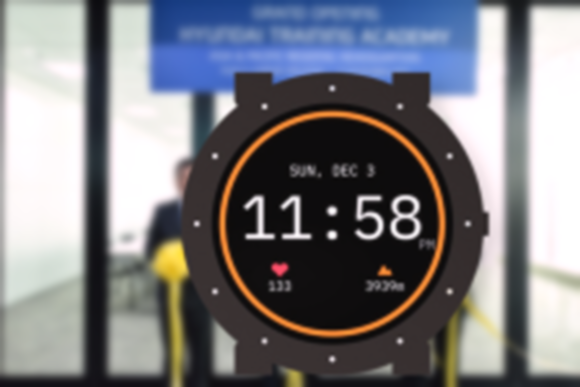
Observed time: 11:58
